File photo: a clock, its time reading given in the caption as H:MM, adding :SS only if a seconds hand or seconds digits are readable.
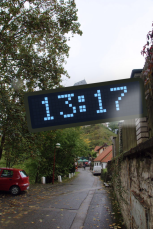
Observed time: 13:17
